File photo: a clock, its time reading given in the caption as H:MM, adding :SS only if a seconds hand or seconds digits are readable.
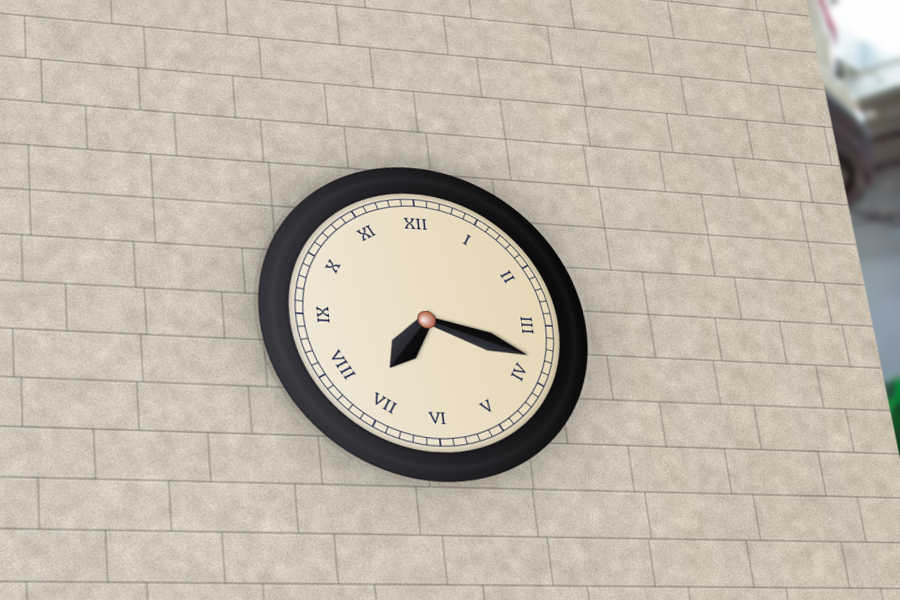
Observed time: 7:18
